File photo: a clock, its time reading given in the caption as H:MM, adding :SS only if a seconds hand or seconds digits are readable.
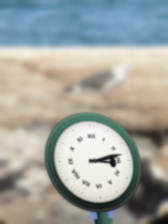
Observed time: 3:13
